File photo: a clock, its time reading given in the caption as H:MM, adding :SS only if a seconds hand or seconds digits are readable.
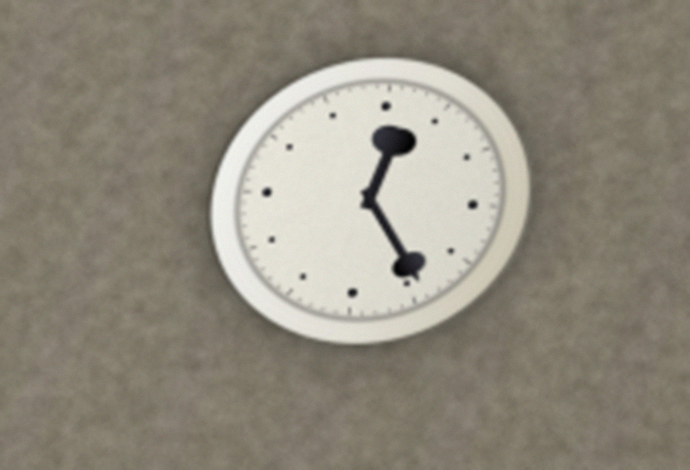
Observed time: 12:24
